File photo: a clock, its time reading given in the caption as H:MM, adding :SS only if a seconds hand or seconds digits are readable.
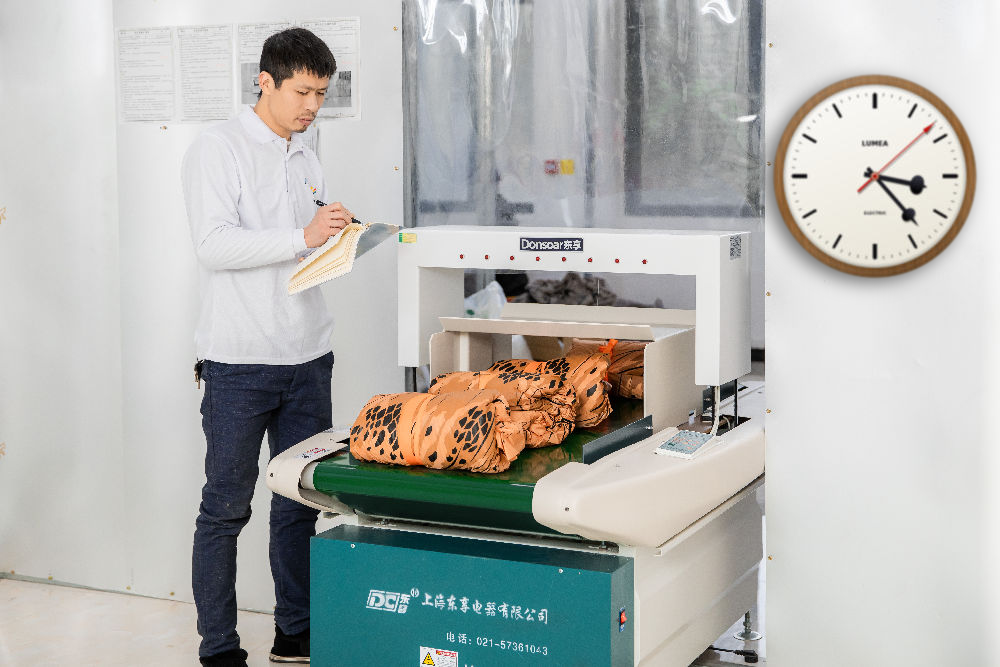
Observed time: 3:23:08
